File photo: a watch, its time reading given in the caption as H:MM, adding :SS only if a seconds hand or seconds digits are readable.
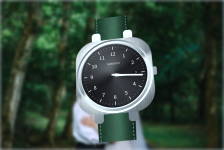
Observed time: 3:16
